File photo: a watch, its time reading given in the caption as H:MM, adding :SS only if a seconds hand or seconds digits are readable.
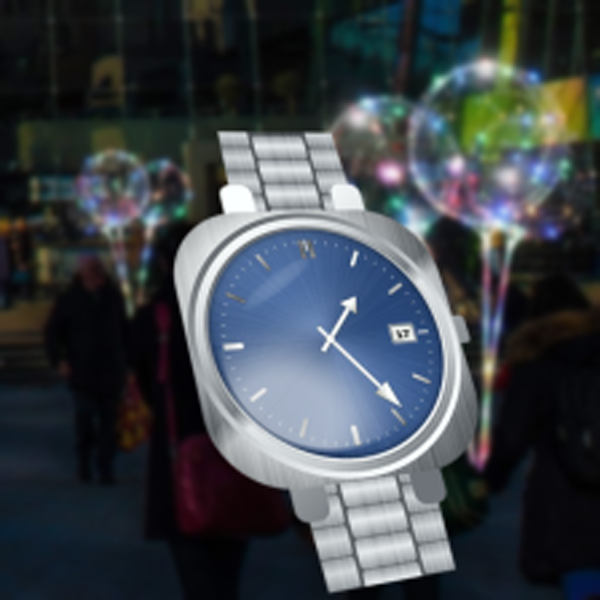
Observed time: 1:24
